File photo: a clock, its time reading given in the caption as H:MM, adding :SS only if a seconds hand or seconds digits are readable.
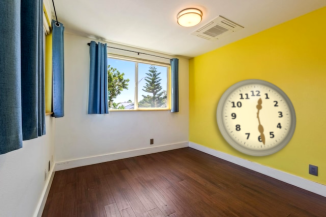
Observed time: 12:29
